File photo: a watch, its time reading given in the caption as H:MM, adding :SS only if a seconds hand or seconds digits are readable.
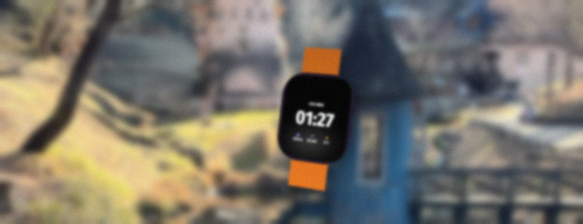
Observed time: 1:27
